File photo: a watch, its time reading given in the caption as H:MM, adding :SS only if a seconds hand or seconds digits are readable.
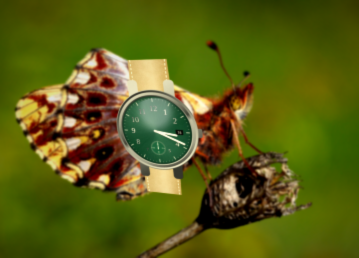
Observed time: 3:19
